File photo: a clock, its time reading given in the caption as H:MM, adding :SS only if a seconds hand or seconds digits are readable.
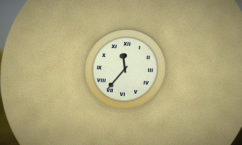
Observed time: 11:36
